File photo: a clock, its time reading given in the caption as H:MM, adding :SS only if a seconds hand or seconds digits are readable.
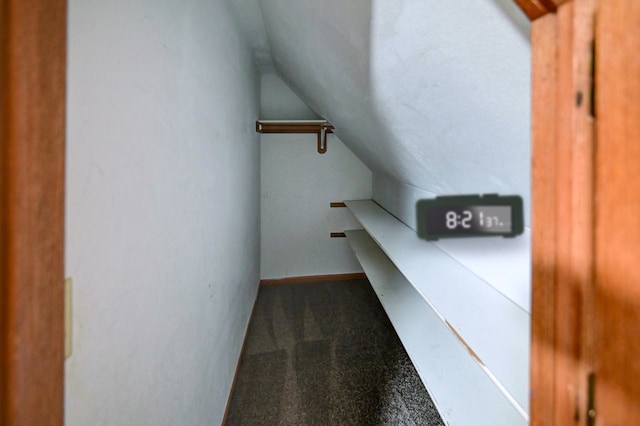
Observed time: 8:21
